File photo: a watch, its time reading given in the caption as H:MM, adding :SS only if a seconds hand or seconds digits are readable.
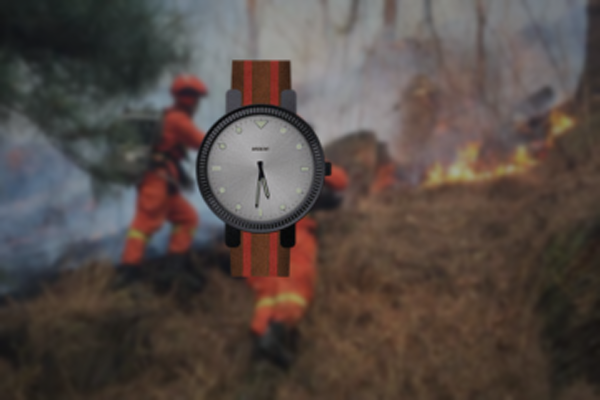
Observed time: 5:31
